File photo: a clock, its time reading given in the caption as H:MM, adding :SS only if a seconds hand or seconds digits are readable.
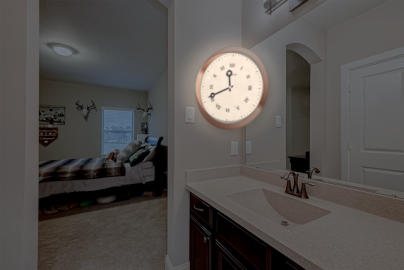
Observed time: 11:41
